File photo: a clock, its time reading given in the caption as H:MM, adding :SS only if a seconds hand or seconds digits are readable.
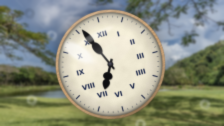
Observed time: 6:56
